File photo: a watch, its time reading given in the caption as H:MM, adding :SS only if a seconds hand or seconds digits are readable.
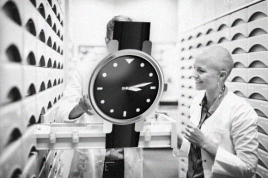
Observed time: 3:13
